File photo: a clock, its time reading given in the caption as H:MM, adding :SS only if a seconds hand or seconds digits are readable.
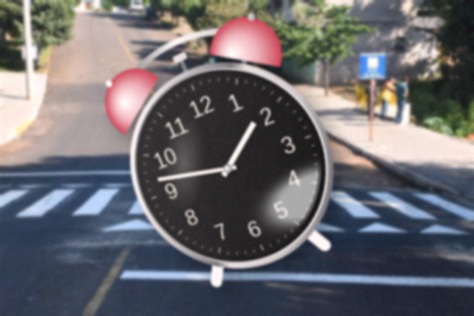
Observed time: 1:47
